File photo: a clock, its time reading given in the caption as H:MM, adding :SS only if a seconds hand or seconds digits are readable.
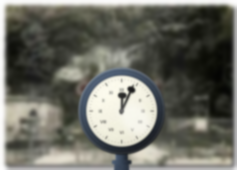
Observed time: 12:04
